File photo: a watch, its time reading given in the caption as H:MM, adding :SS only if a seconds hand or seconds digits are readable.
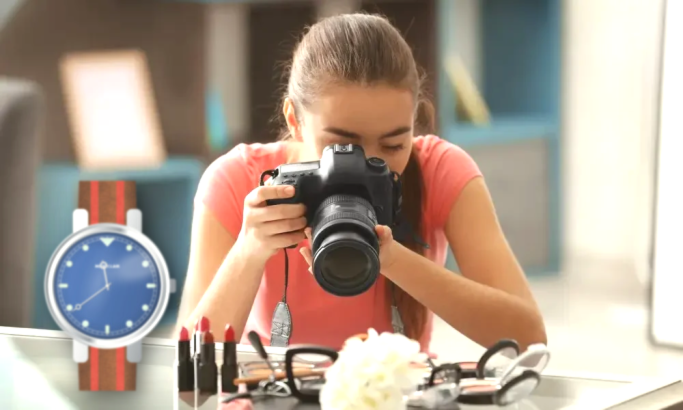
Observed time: 11:39
